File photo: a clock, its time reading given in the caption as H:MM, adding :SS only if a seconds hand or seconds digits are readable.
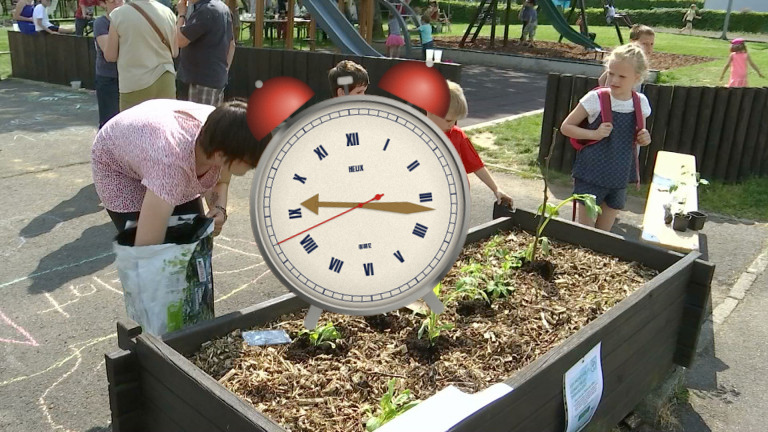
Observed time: 9:16:42
